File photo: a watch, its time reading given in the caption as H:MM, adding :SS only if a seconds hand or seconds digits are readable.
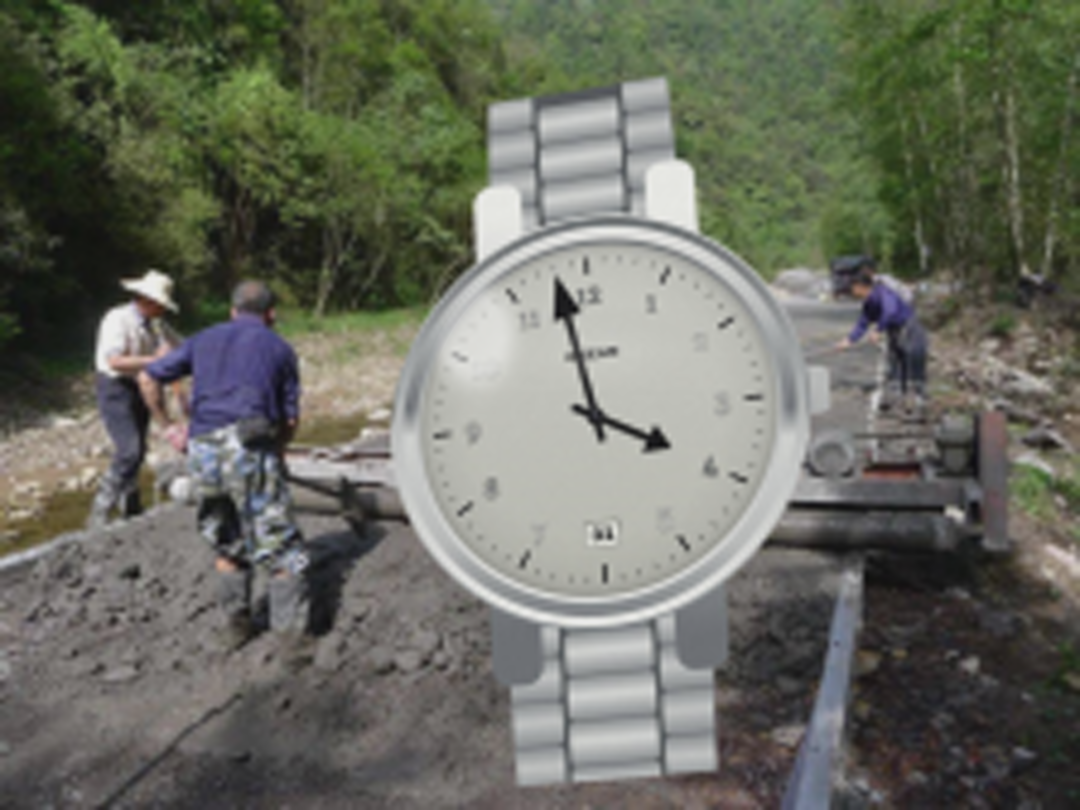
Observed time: 3:58
